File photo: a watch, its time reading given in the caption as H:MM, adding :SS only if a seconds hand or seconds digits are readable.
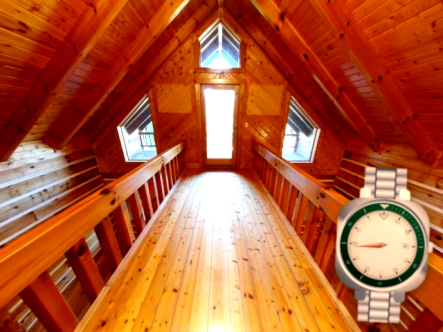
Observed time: 8:44
